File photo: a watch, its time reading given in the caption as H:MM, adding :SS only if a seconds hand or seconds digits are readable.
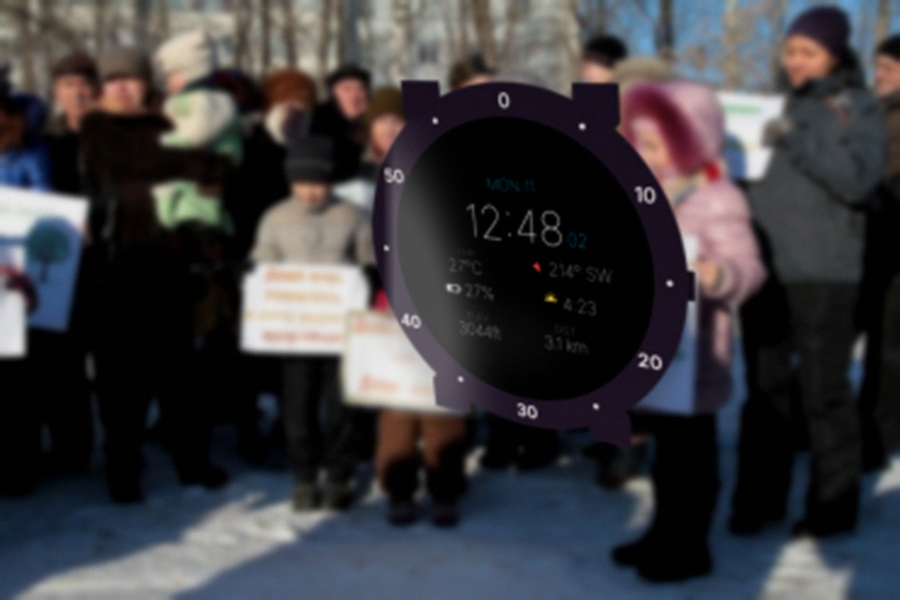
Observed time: 12:48
